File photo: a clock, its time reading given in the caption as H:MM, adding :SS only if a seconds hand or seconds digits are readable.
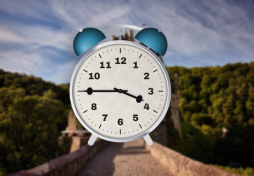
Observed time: 3:45
